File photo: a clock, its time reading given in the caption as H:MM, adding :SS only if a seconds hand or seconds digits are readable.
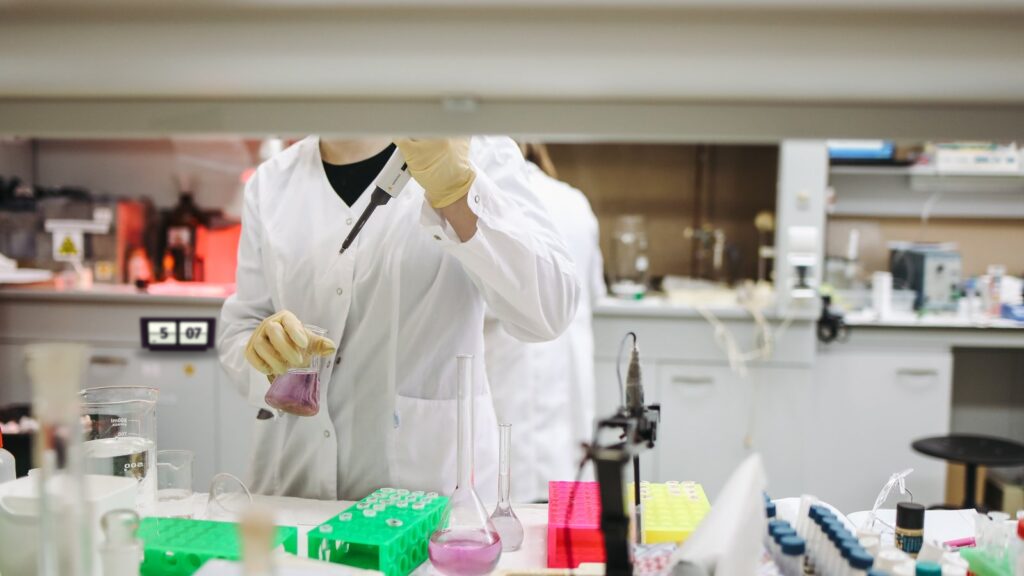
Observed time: 5:07
